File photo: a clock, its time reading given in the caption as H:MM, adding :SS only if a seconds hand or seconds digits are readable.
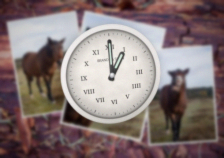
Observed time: 1:00
